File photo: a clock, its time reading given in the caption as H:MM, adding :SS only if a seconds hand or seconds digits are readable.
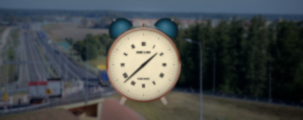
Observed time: 1:38
